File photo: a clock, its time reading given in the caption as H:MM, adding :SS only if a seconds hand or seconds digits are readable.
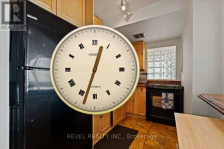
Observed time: 12:33
